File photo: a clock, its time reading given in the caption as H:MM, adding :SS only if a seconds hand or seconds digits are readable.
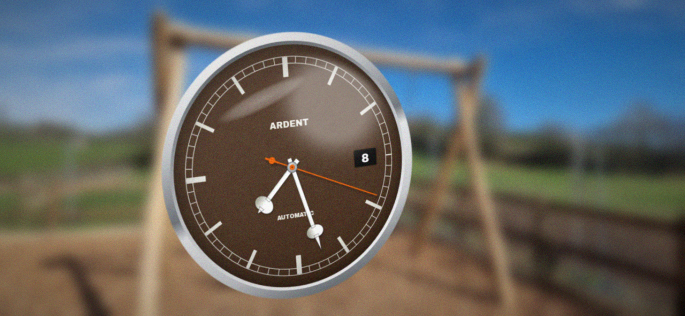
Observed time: 7:27:19
